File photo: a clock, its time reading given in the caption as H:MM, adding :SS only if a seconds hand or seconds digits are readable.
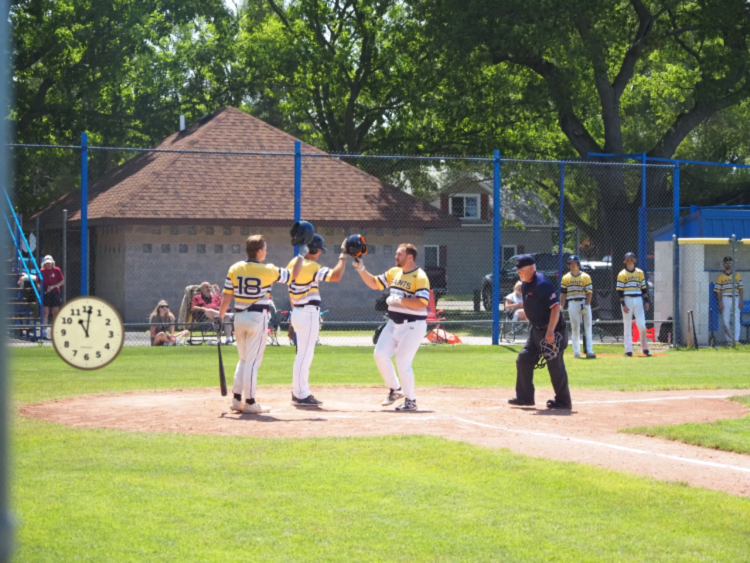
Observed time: 11:01
